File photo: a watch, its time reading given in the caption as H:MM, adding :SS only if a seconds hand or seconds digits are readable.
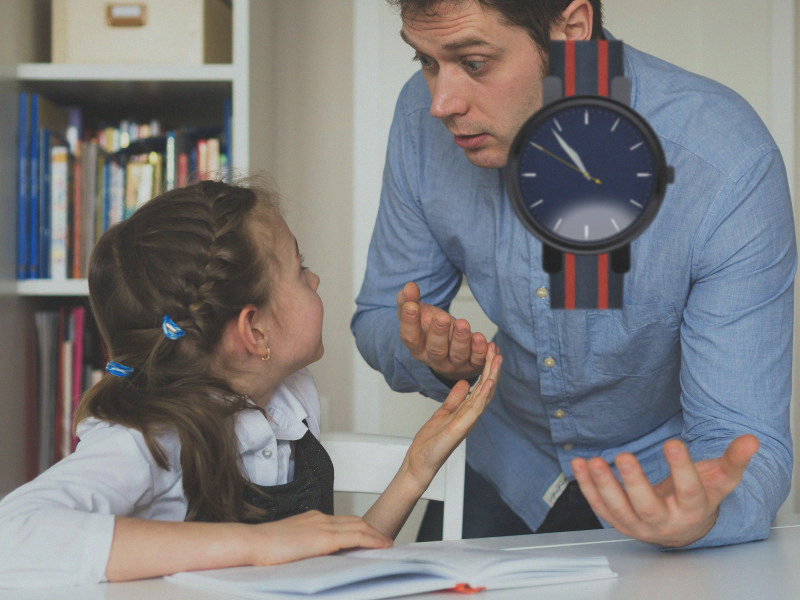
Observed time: 10:53:50
